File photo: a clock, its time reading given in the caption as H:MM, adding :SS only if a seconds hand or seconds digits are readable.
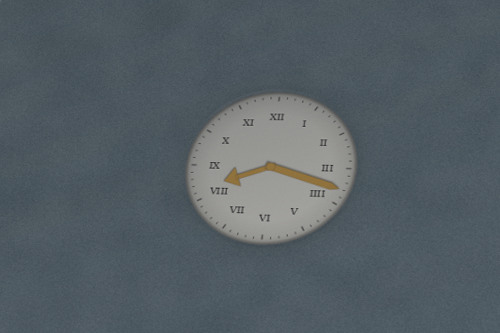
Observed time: 8:18
